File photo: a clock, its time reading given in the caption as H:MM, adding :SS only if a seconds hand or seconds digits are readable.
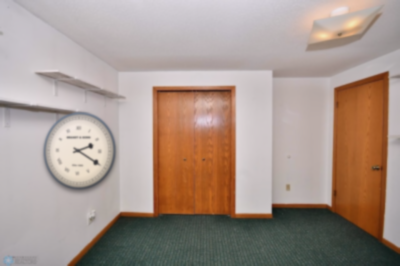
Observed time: 2:20
